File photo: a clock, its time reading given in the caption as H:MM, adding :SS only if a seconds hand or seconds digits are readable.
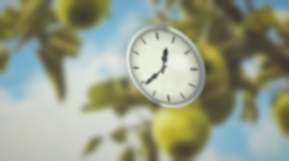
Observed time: 12:39
